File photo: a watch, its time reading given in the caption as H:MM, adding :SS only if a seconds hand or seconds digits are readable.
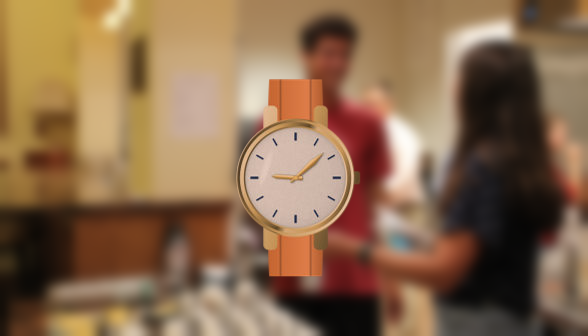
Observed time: 9:08
